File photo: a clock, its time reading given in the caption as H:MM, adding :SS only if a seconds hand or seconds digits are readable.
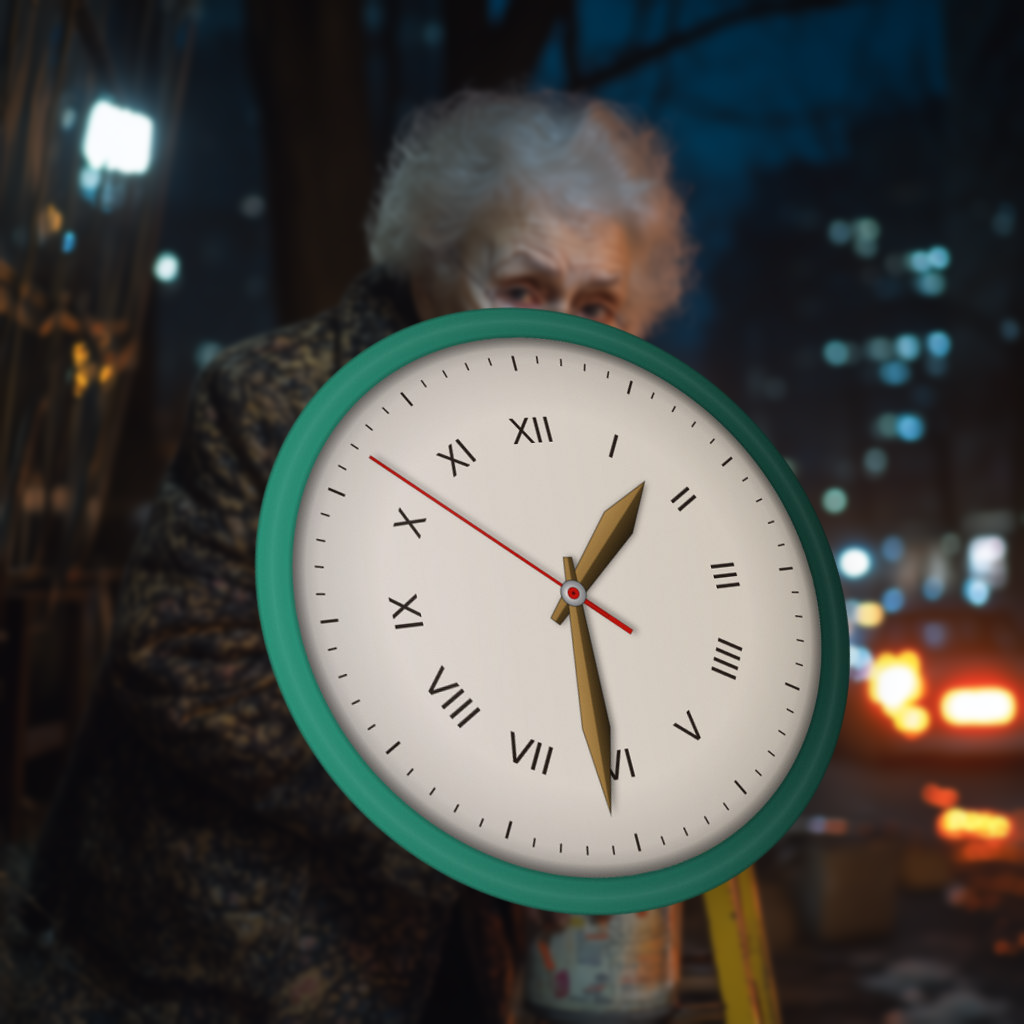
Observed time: 1:30:52
